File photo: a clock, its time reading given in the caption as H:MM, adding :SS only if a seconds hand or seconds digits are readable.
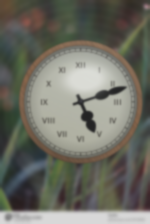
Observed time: 5:12
